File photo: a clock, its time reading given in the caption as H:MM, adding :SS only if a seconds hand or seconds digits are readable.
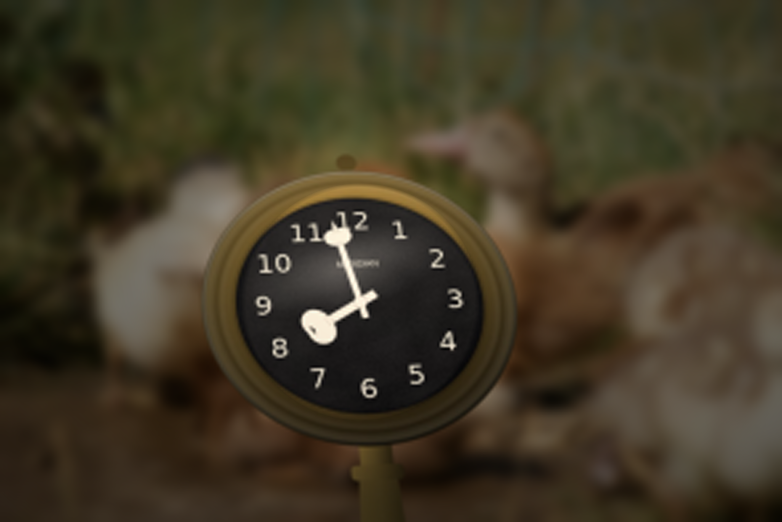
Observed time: 7:58
